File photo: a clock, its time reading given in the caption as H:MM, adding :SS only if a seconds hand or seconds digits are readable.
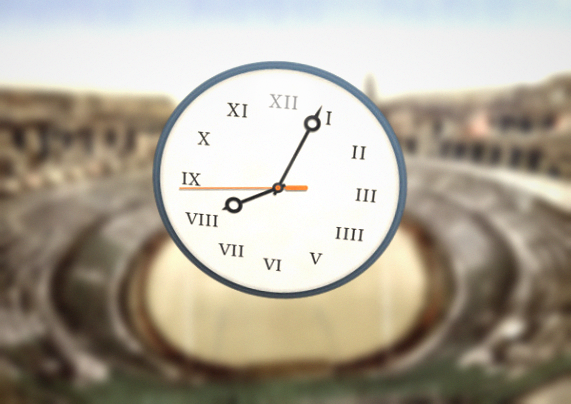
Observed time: 8:03:44
